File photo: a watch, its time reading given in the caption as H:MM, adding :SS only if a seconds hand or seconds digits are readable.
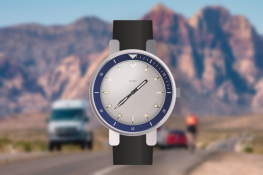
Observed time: 1:38
